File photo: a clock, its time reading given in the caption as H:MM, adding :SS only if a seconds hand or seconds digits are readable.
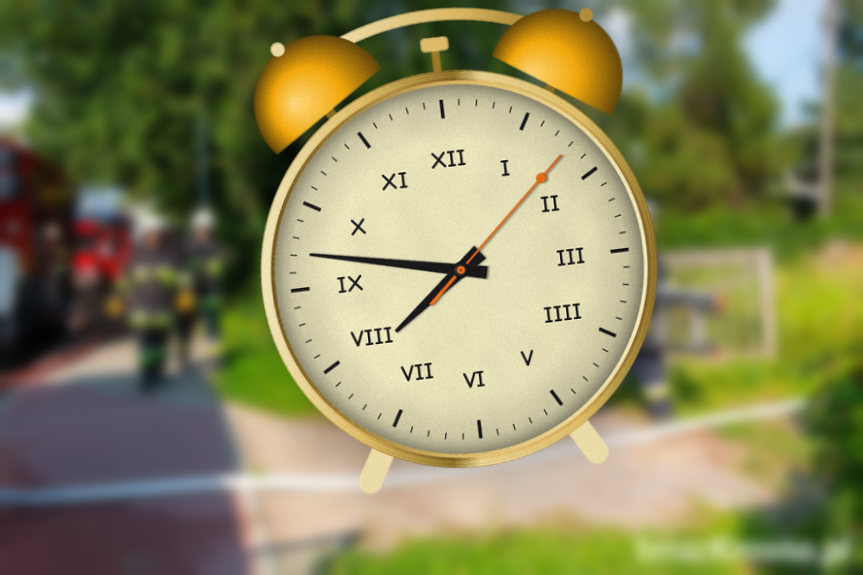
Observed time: 7:47:08
